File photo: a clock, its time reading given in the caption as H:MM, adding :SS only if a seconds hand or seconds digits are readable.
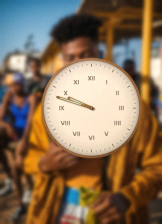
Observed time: 9:48
